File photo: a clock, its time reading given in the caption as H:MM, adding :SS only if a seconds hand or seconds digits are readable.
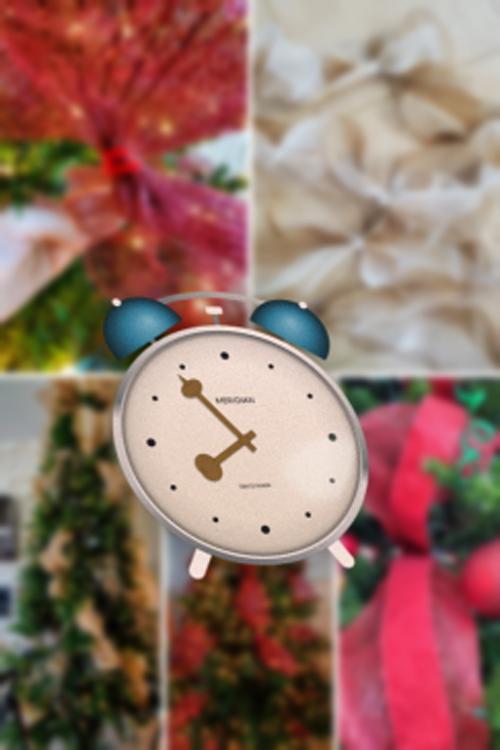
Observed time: 7:54
